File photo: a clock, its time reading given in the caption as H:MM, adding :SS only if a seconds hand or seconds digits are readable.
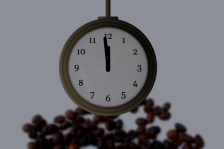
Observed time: 11:59
